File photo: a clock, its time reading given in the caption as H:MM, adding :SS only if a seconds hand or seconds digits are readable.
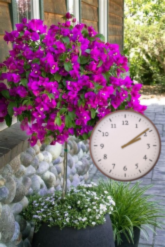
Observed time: 2:09
